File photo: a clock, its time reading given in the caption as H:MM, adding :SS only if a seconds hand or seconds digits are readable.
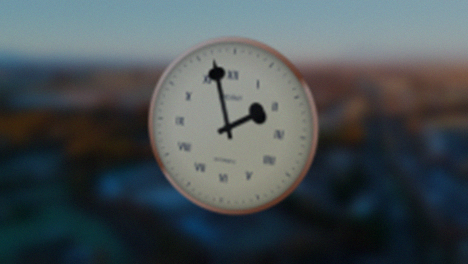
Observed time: 1:57
